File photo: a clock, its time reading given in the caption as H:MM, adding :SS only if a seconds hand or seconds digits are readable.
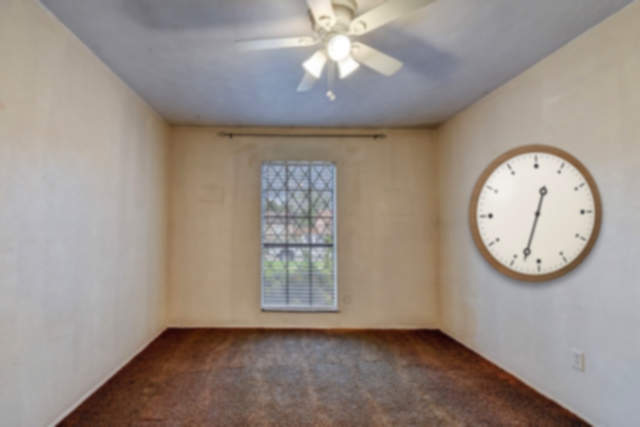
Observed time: 12:33
